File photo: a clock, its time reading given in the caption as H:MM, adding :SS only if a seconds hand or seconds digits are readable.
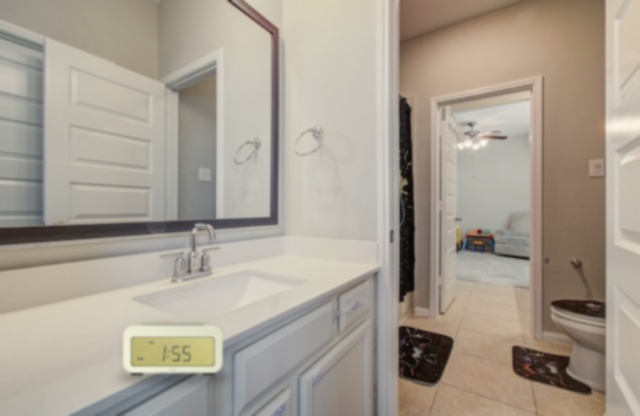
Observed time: 1:55
